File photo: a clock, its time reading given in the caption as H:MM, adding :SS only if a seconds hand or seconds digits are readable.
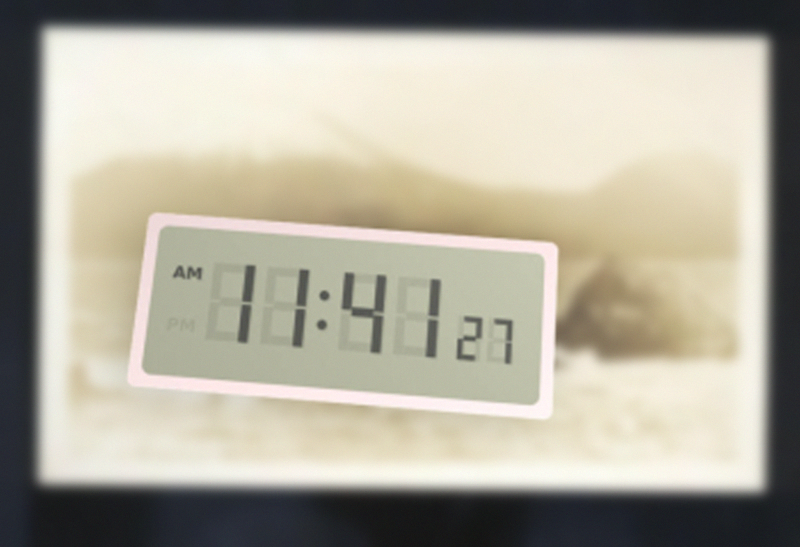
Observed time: 11:41:27
